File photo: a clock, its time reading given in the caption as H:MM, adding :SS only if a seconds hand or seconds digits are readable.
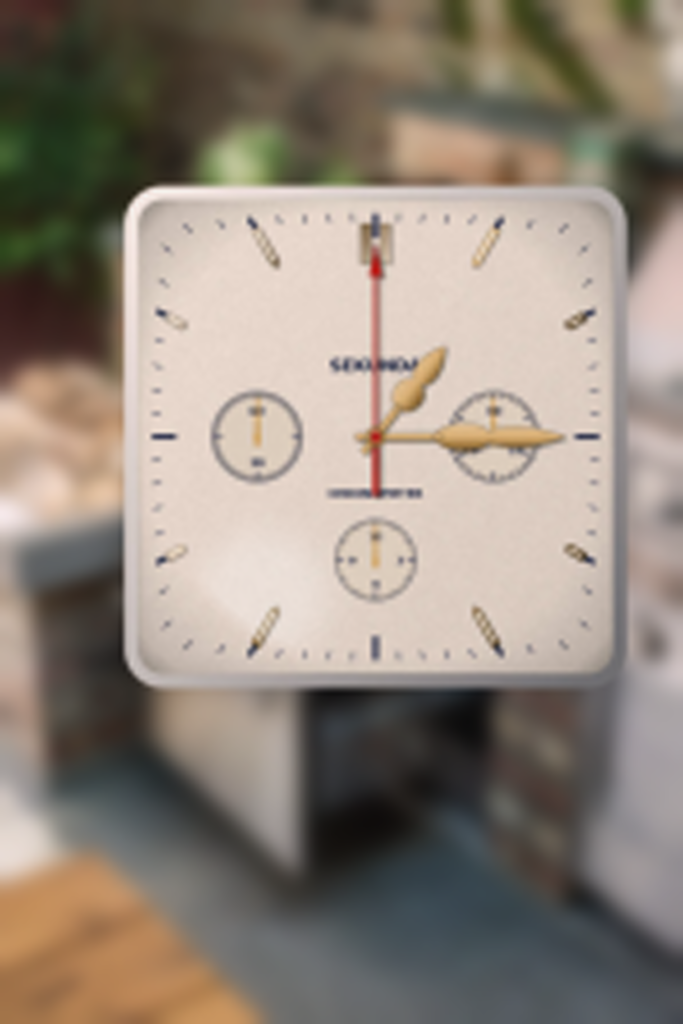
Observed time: 1:15
